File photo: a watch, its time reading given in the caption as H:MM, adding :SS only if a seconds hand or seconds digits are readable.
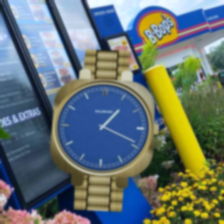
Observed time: 1:19
